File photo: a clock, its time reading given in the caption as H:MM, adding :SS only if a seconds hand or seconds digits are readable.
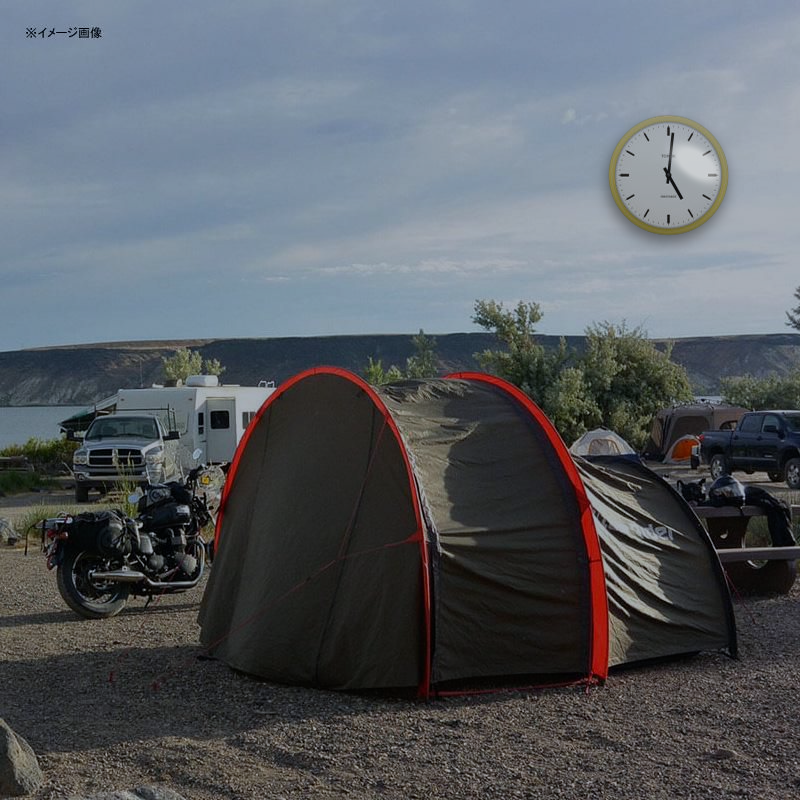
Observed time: 5:01
